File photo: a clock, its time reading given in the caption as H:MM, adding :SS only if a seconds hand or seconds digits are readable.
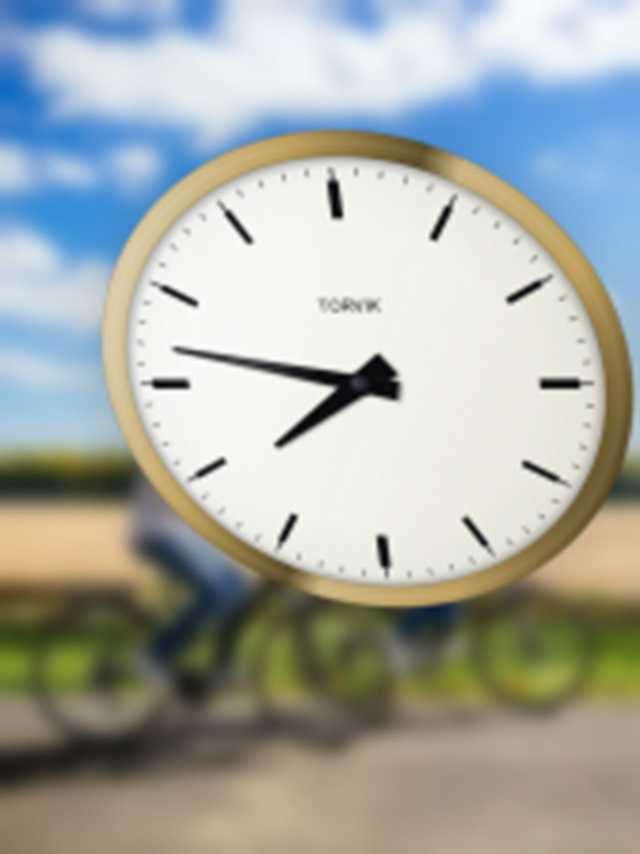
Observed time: 7:47
